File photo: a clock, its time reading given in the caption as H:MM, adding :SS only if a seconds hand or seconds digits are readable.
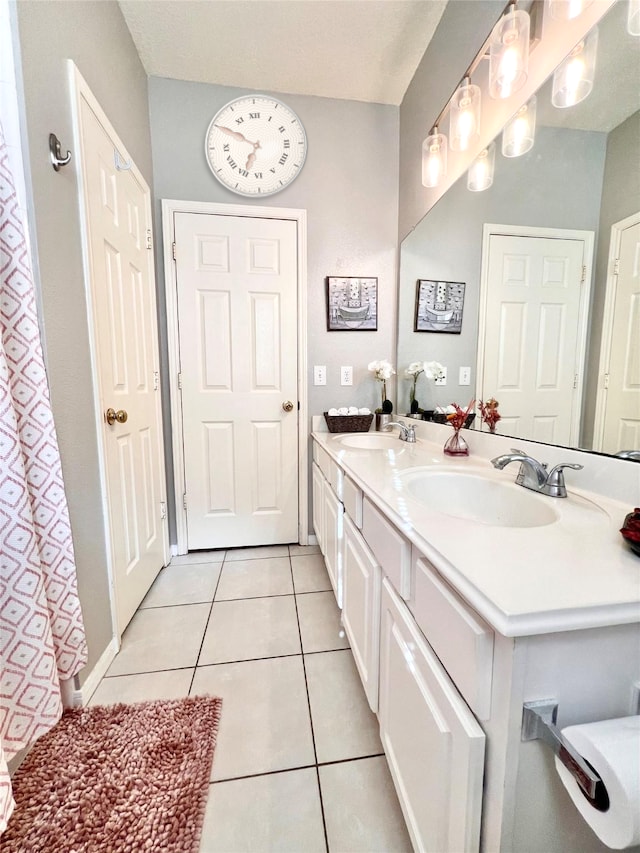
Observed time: 6:50
